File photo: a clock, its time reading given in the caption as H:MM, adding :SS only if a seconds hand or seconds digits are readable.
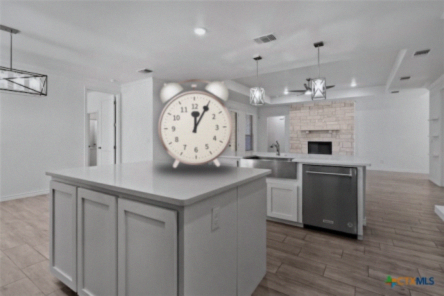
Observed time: 12:05
